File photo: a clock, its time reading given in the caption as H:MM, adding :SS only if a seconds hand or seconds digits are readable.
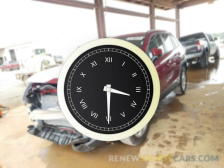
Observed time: 3:30
